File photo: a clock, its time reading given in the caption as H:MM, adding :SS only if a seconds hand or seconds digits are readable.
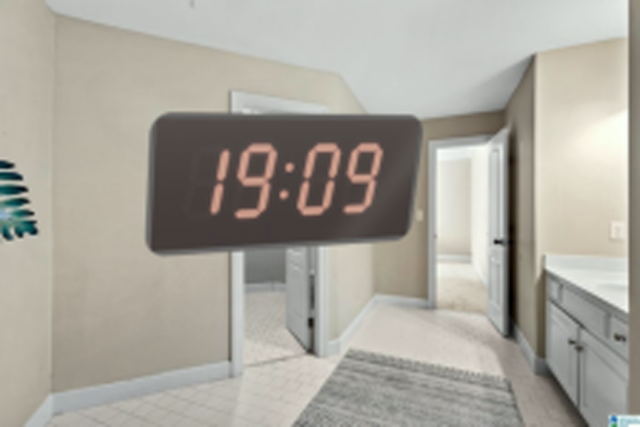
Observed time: 19:09
